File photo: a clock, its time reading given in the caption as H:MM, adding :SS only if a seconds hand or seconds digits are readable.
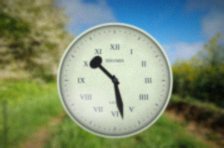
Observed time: 10:28
